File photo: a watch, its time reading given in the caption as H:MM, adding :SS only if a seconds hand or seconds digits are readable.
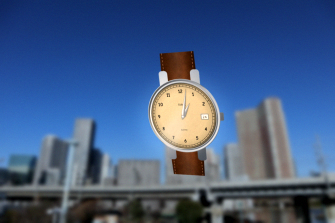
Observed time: 1:02
